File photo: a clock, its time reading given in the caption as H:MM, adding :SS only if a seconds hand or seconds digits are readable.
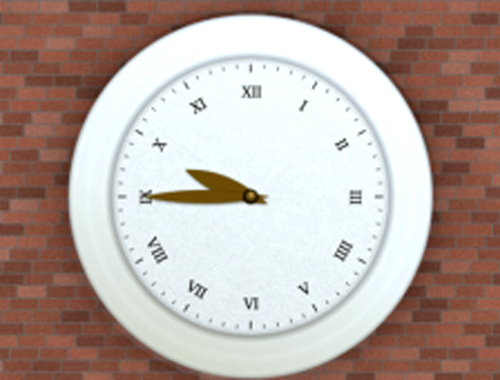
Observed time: 9:45
